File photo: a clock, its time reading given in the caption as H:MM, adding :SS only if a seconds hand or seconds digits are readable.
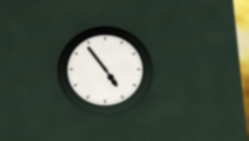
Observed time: 4:54
